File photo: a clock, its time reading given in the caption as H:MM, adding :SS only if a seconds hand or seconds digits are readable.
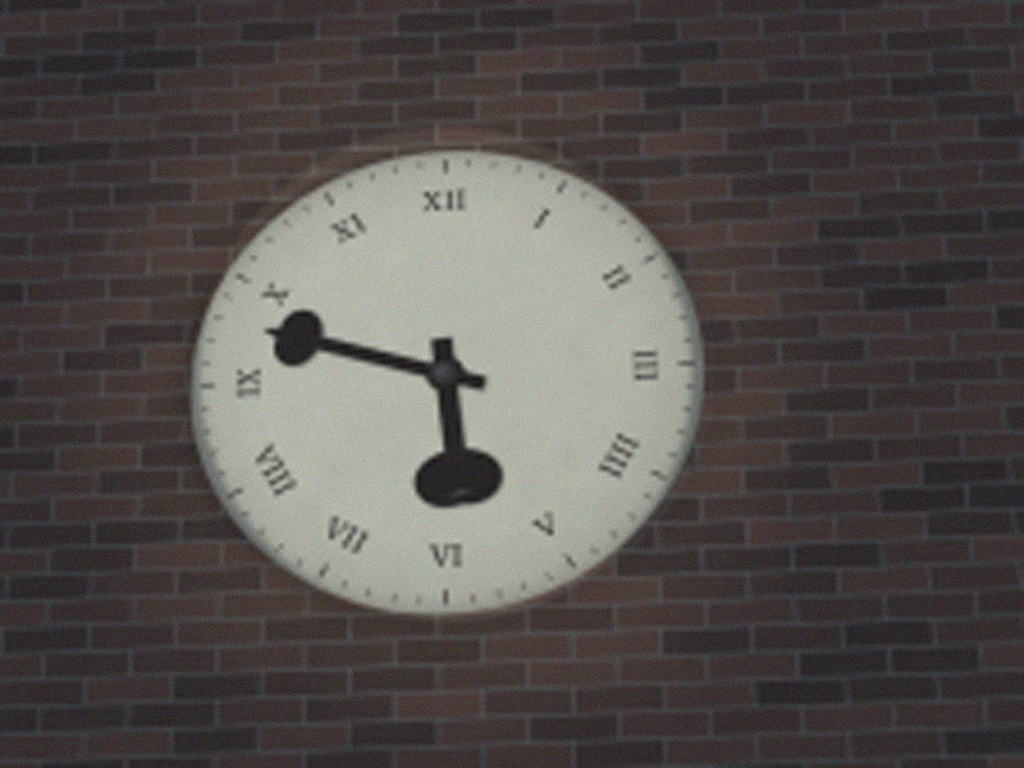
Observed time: 5:48
